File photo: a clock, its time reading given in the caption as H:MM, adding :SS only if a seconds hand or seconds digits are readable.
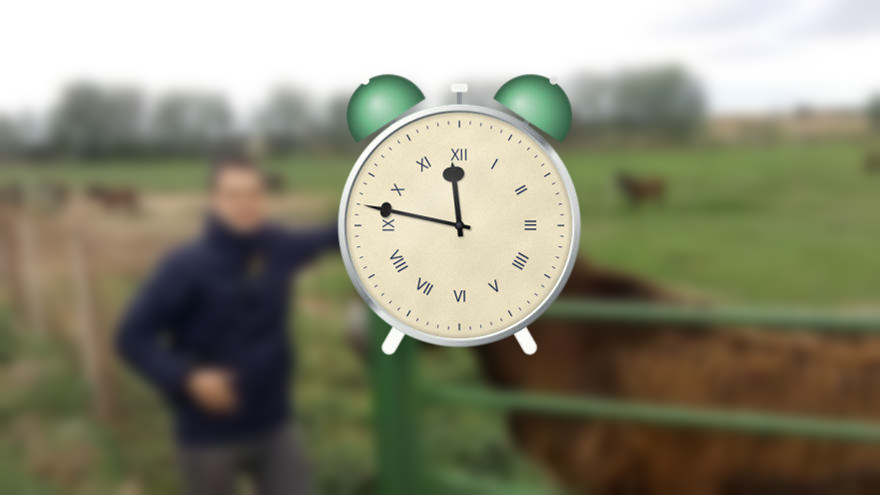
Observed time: 11:47
